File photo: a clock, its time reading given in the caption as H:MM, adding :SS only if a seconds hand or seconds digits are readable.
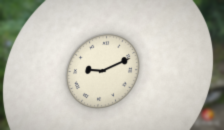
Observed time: 9:11
